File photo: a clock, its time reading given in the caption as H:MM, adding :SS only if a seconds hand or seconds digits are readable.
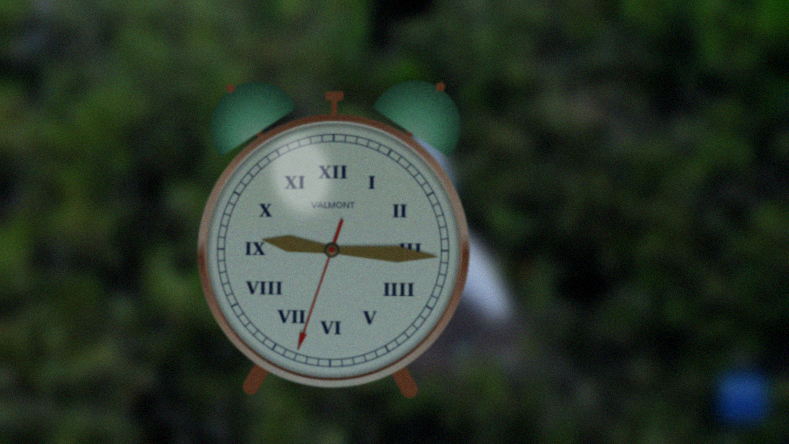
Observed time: 9:15:33
